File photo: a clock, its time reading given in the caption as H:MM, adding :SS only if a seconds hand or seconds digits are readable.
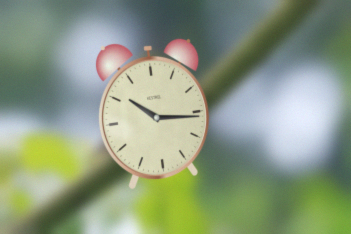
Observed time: 10:16
